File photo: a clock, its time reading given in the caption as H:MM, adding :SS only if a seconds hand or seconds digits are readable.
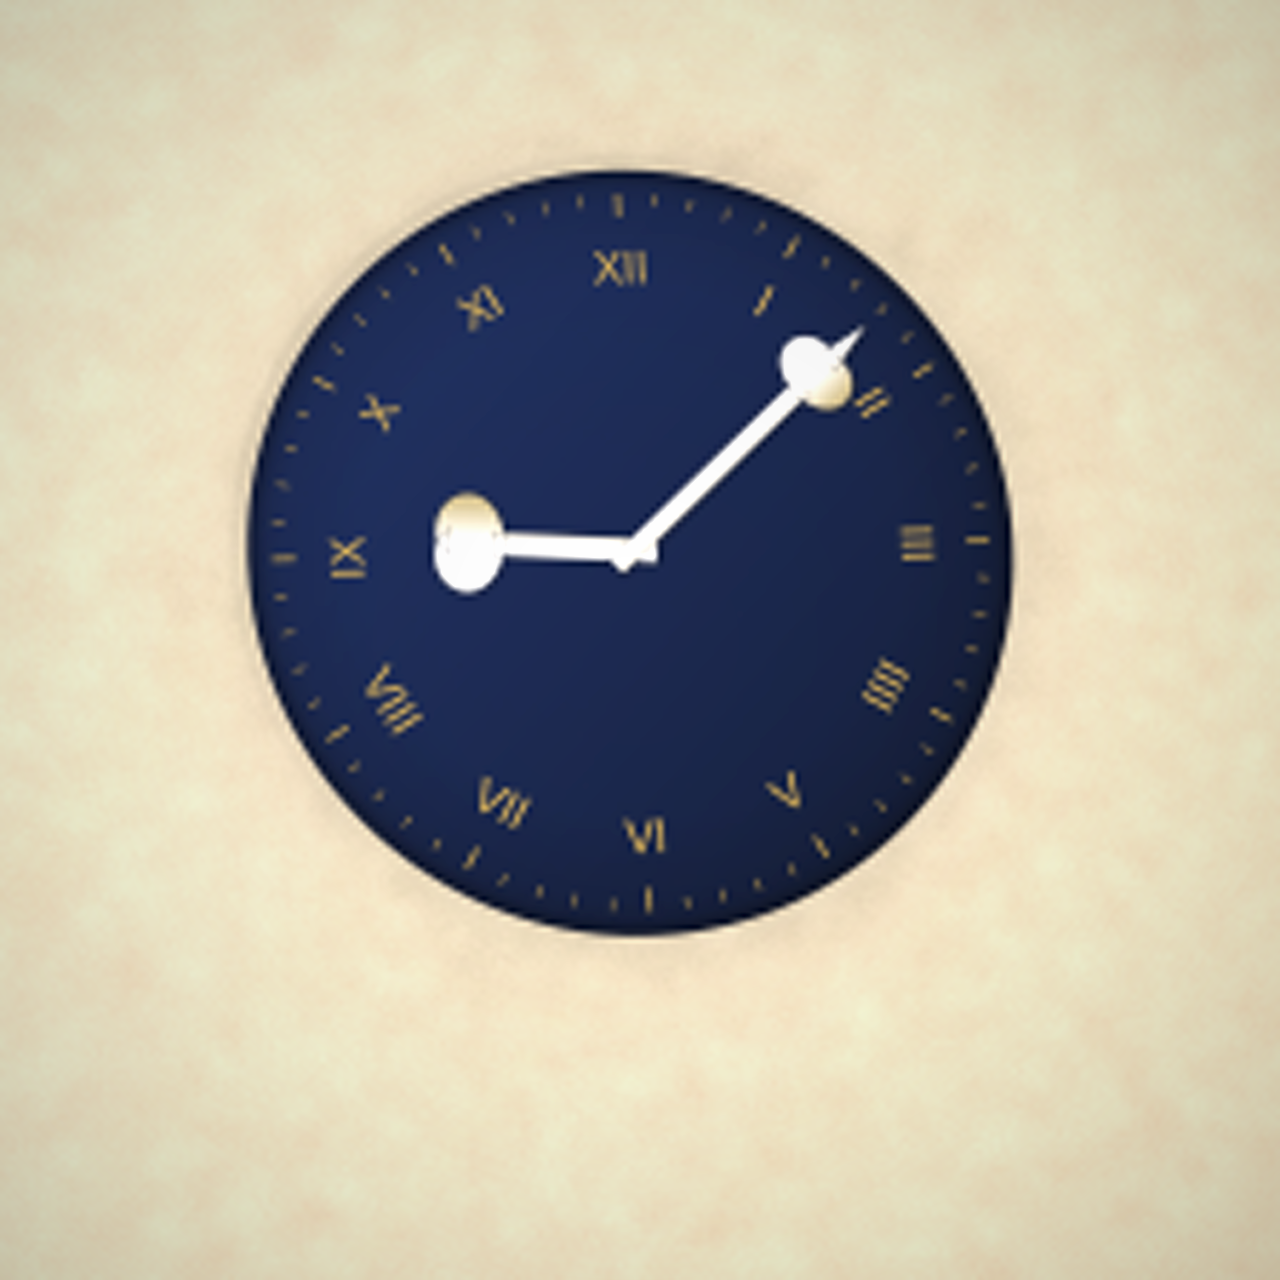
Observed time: 9:08
